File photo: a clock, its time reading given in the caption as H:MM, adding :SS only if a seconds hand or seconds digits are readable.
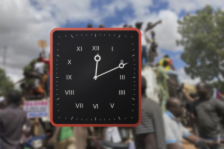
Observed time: 12:11
